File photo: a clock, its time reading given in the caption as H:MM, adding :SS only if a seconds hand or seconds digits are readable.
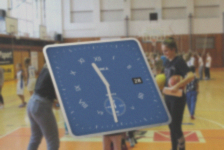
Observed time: 11:31
